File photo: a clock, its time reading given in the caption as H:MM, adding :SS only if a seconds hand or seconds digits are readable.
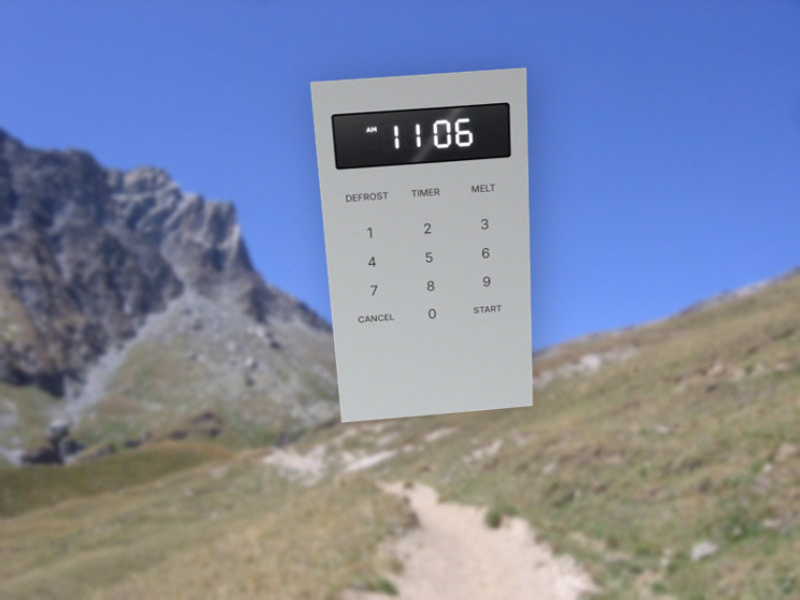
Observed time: 11:06
